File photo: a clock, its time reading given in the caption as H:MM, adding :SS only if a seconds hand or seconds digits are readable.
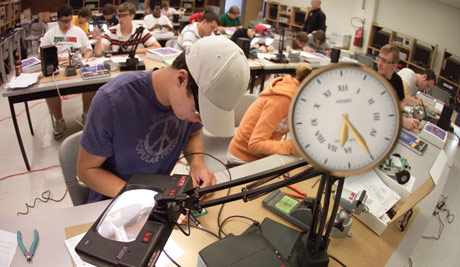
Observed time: 6:25
